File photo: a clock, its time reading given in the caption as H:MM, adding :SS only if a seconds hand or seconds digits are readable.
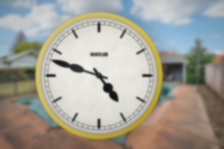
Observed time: 4:48
